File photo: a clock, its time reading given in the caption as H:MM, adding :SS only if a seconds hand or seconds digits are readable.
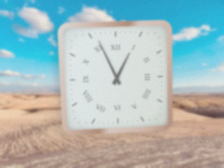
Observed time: 12:56
